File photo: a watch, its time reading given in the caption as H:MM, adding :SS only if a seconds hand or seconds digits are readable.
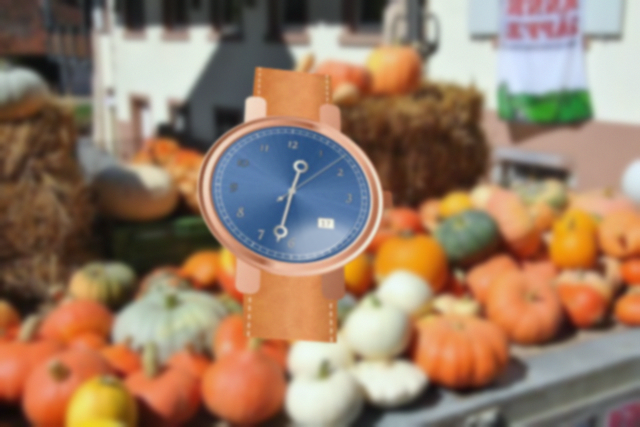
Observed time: 12:32:08
